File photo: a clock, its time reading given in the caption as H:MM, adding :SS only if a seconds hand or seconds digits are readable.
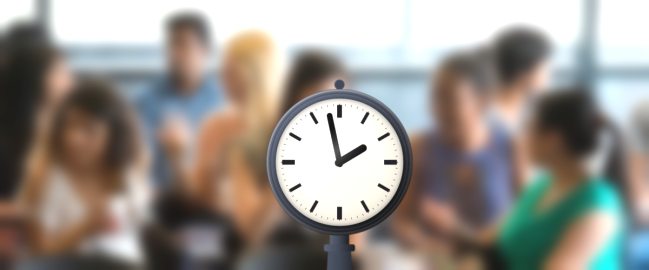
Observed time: 1:58
